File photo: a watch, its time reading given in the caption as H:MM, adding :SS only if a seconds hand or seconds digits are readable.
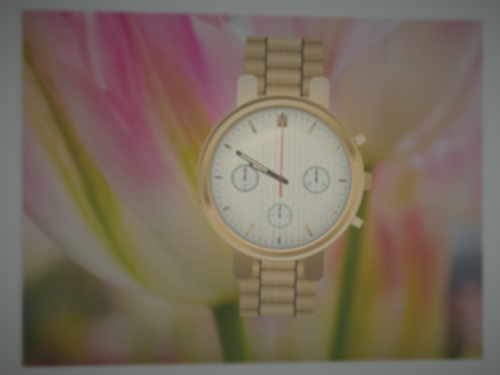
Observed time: 9:50
